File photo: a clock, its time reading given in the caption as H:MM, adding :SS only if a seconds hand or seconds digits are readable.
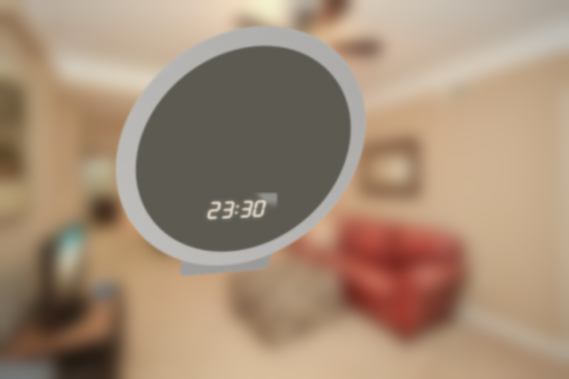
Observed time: 23:30
